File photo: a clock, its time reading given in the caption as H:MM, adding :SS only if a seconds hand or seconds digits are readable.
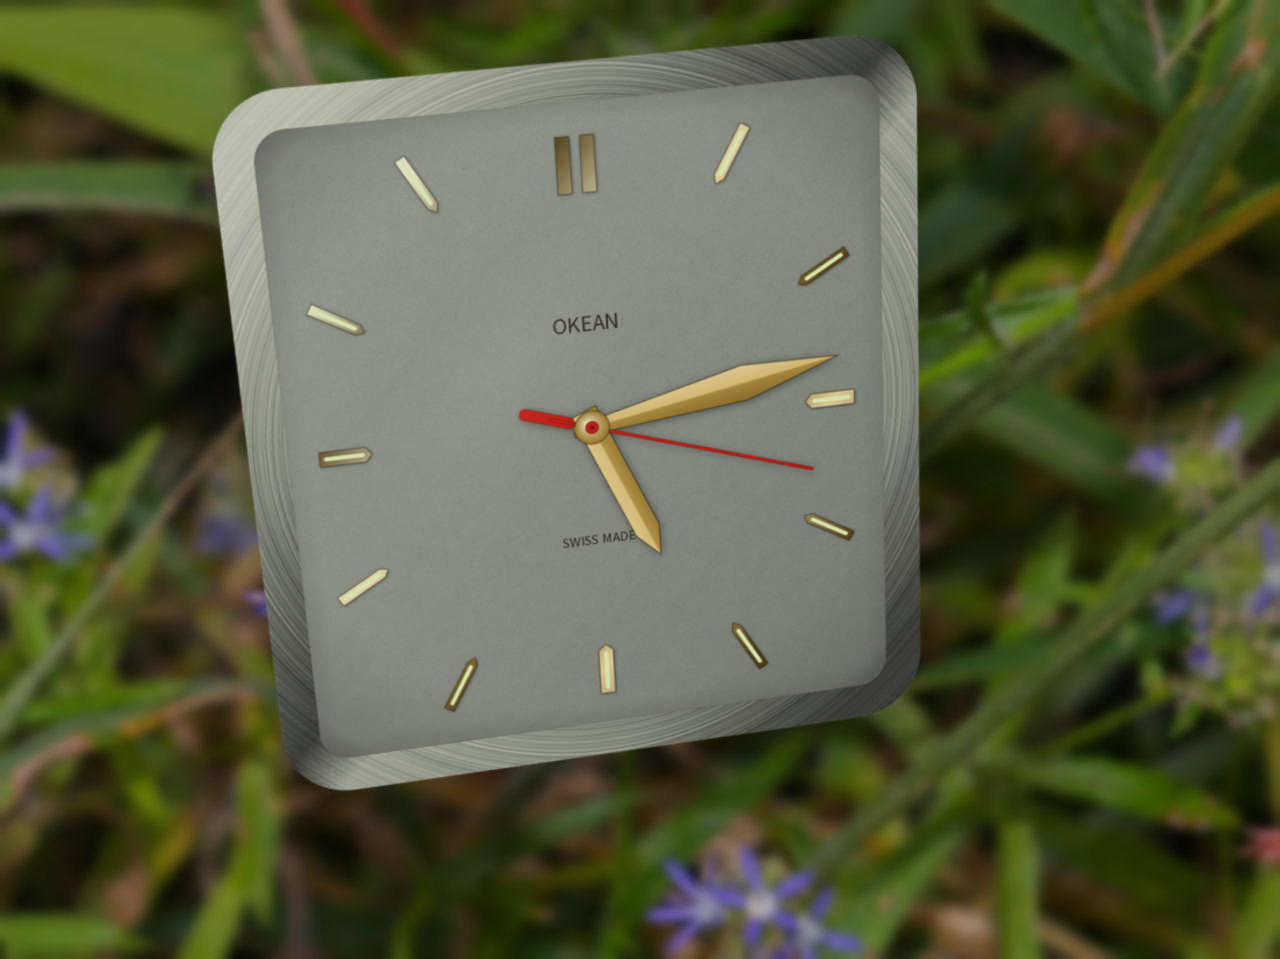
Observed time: 5:13:18
